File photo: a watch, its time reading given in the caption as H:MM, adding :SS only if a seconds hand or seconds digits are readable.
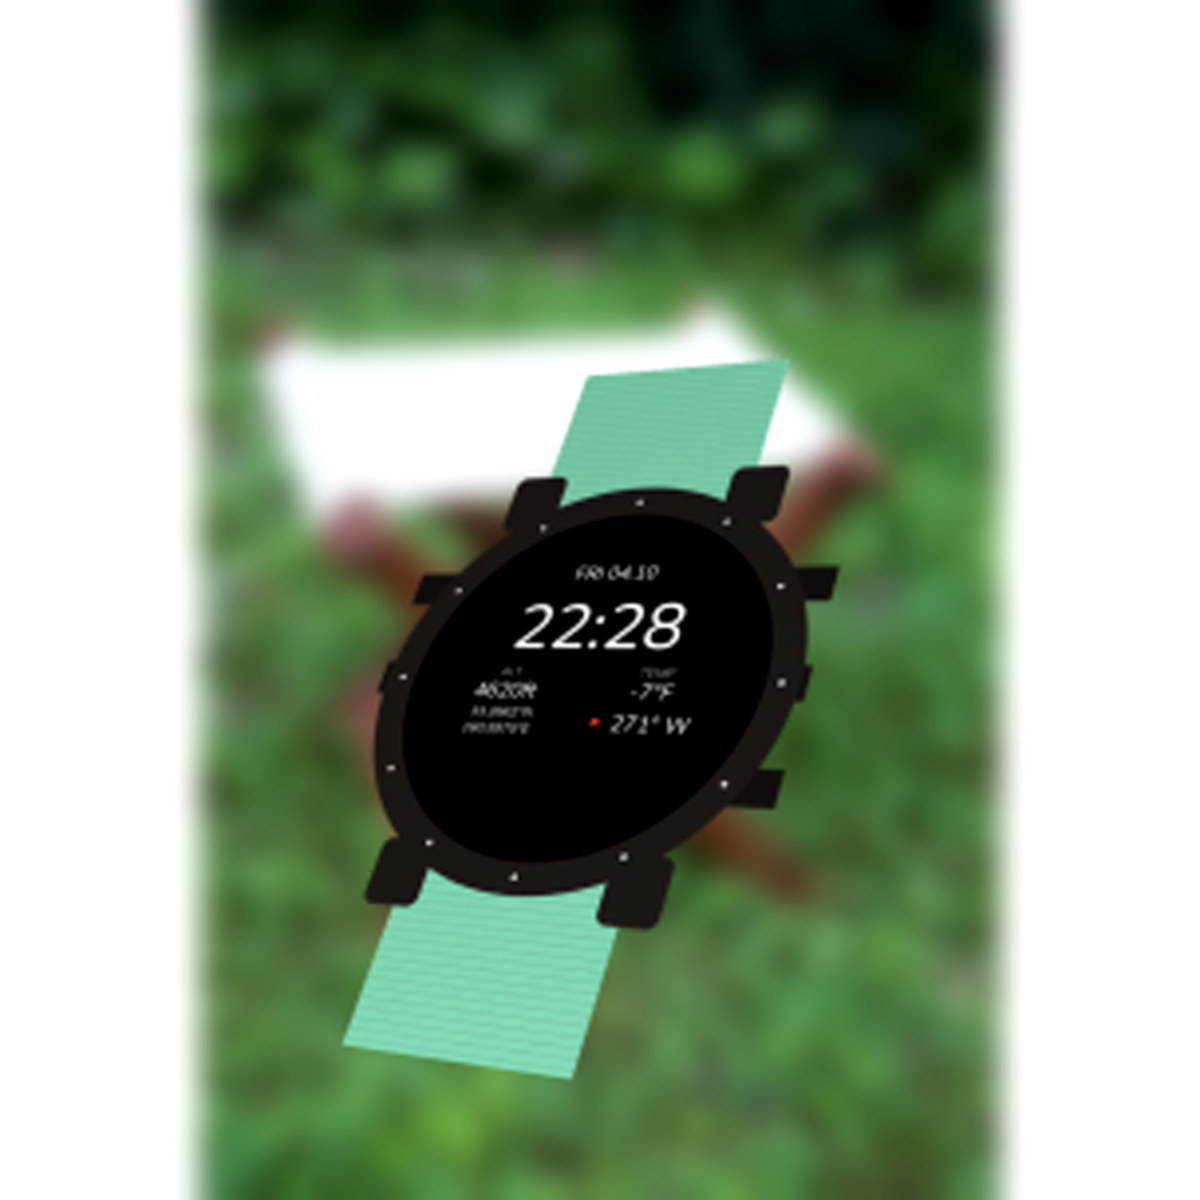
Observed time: 22:28
